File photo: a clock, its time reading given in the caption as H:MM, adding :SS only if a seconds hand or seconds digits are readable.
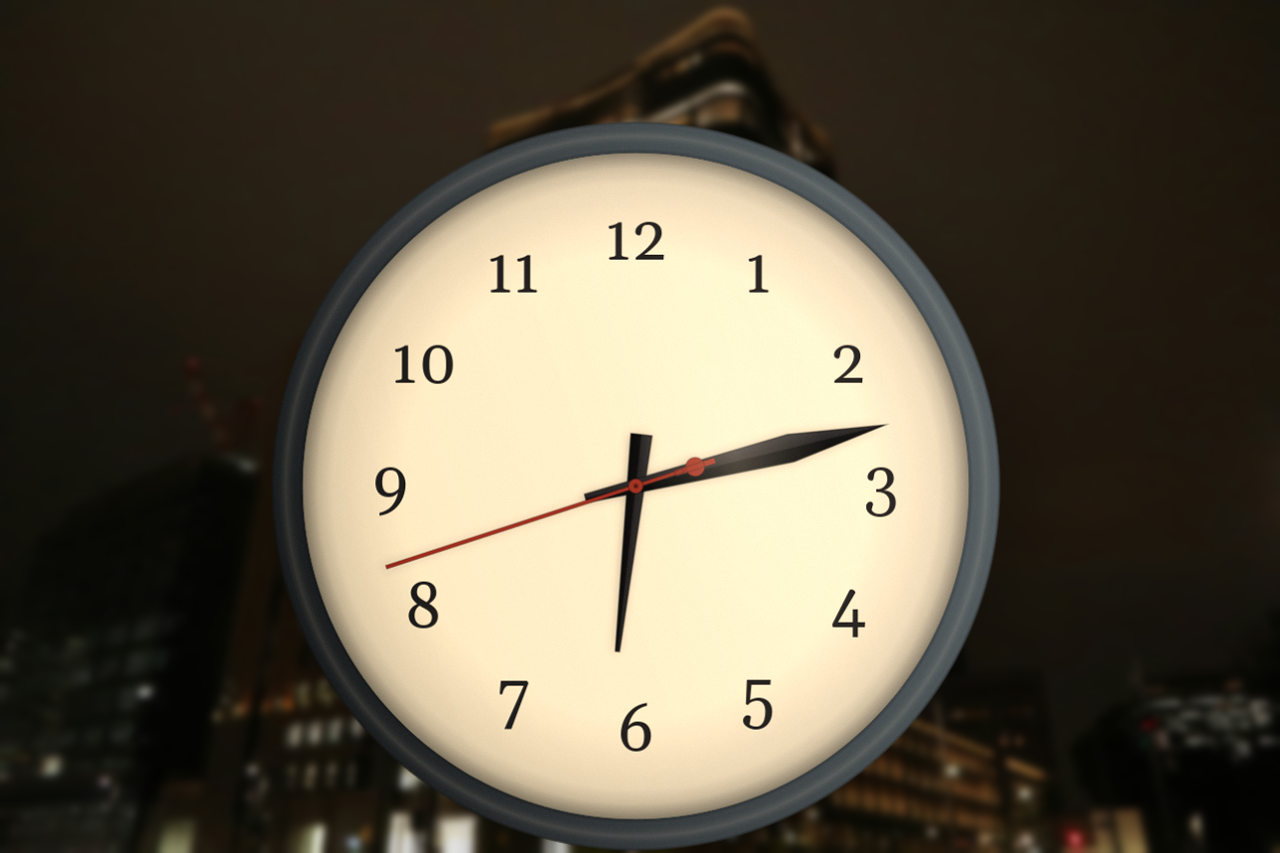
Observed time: 6:12:42
